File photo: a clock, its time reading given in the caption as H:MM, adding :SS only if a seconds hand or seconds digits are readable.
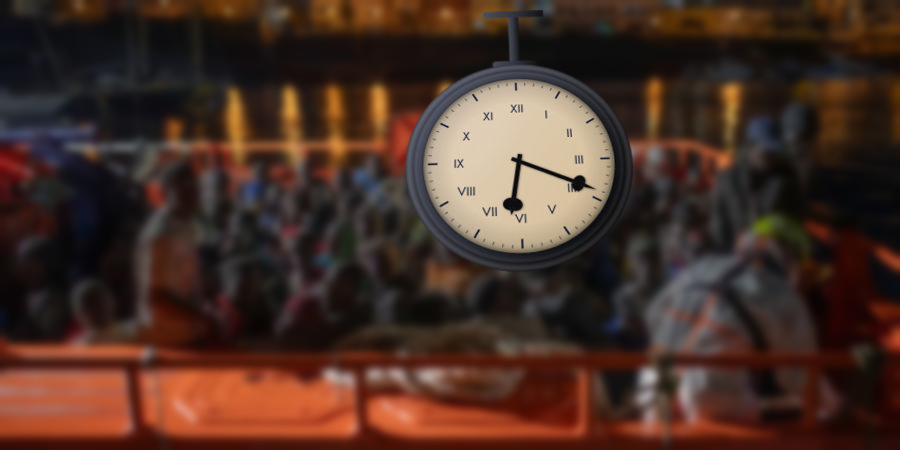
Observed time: 6:19
